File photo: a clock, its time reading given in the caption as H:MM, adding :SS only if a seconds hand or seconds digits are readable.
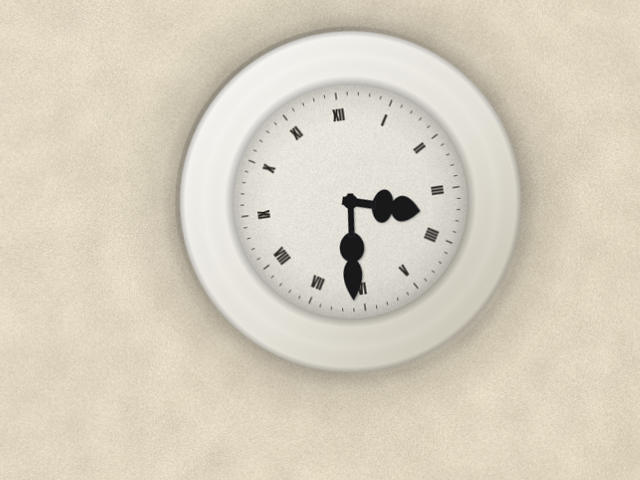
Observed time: 3:31
